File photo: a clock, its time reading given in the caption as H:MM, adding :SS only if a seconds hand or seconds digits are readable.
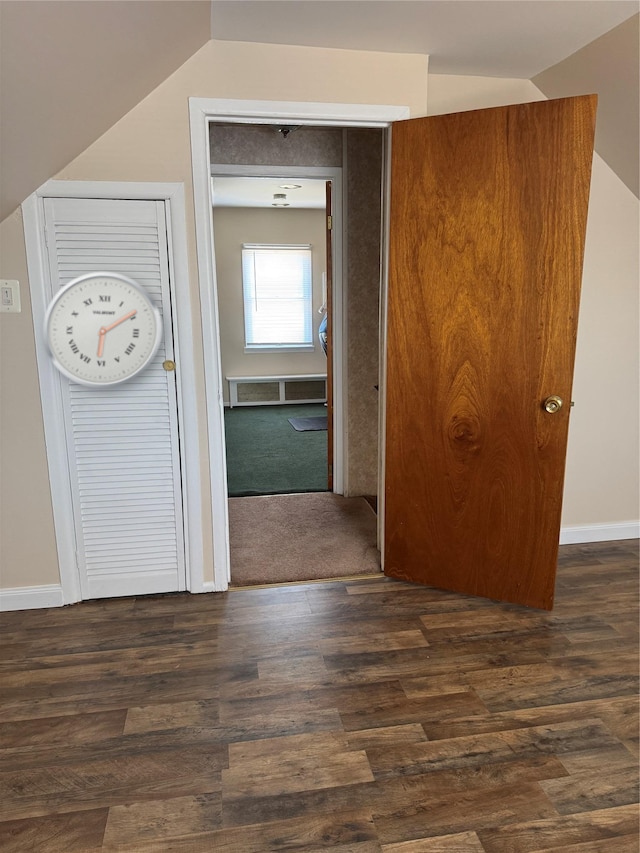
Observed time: 6:09
